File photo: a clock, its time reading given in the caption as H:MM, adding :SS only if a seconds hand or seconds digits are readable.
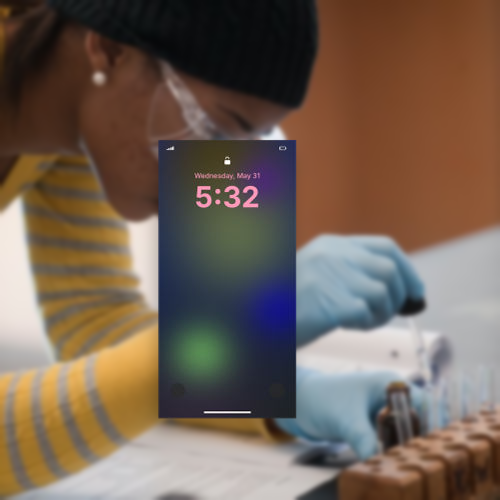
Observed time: 5:32
